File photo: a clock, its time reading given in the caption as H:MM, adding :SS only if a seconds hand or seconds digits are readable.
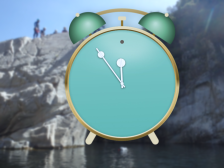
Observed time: 11:54
